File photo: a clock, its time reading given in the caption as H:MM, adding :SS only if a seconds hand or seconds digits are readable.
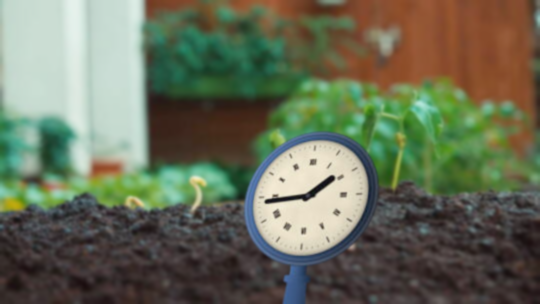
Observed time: 1:44
